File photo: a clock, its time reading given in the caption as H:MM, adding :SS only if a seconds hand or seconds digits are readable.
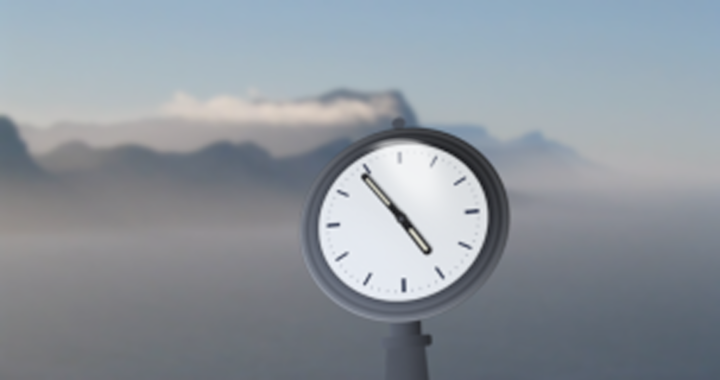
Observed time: 4:54
